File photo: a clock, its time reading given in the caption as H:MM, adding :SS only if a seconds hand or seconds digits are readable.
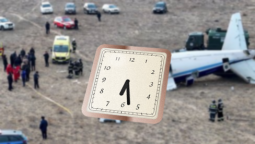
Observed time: 6:28
